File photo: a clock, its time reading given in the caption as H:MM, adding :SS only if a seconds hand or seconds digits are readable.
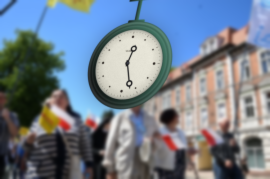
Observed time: 12:27
